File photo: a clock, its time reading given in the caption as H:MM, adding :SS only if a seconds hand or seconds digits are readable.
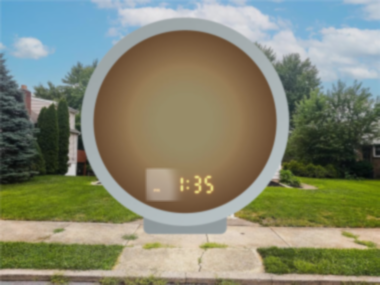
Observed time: 1:35
